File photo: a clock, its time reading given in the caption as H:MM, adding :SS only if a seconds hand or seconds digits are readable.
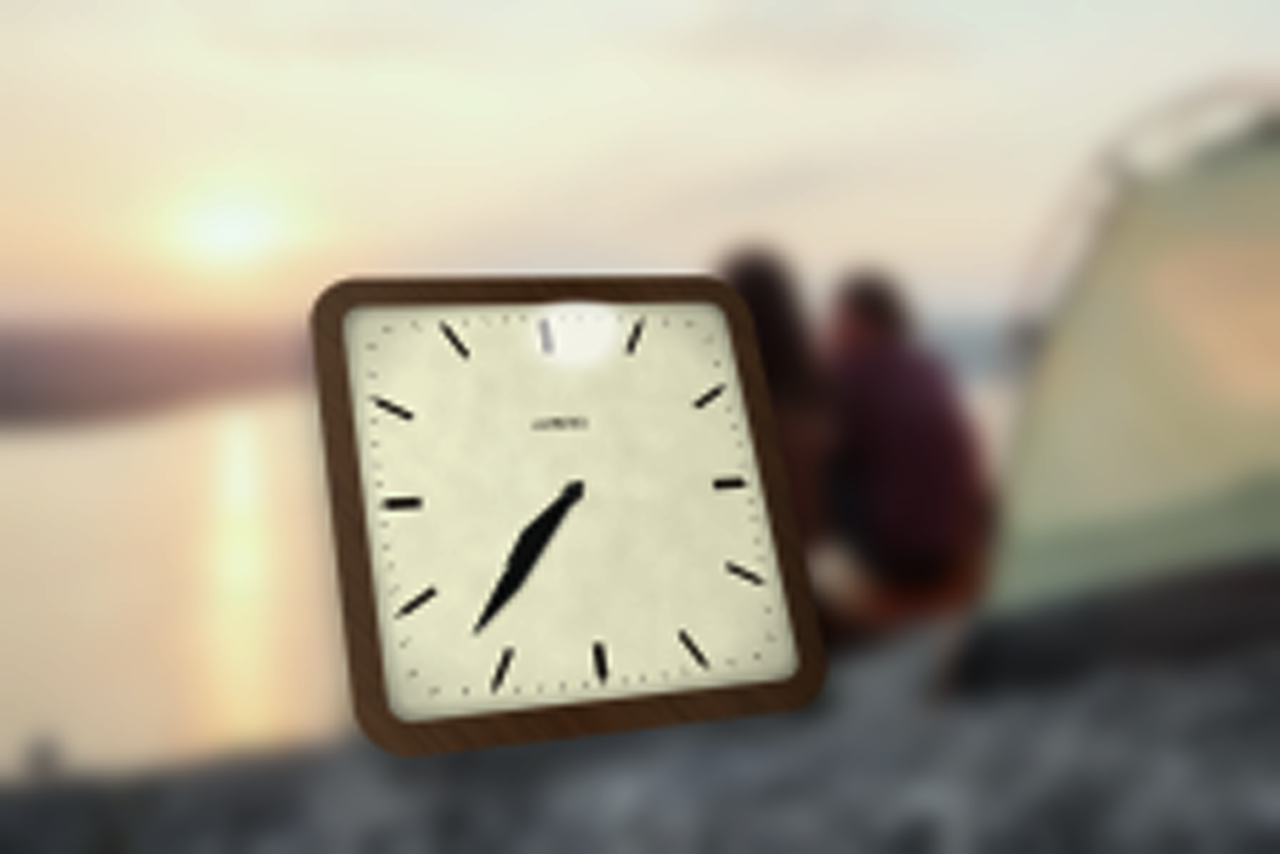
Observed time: 7:37
